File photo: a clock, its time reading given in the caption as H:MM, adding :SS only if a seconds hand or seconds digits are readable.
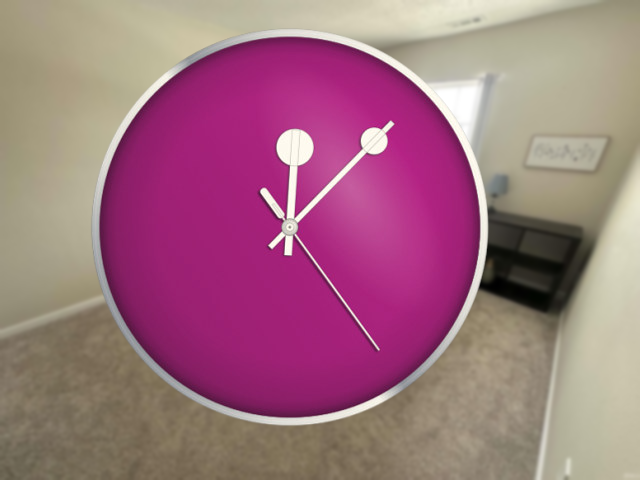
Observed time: 12:07:24
